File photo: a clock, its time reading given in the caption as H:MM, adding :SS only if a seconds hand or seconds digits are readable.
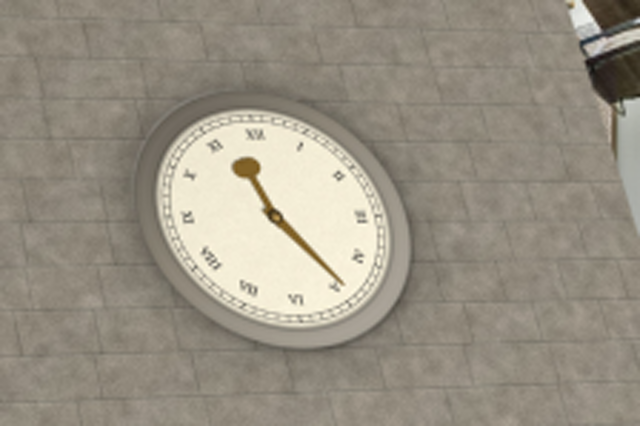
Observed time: 11:24
